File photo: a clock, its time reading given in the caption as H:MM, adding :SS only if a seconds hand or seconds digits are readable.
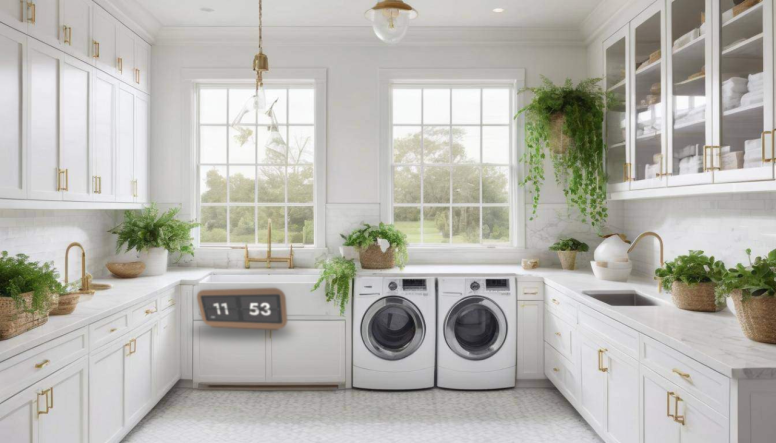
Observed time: 11:53
